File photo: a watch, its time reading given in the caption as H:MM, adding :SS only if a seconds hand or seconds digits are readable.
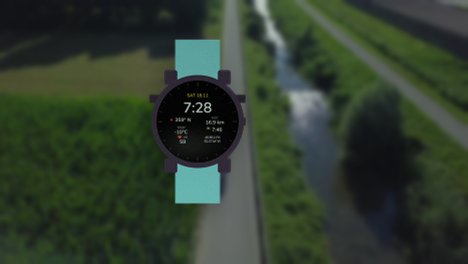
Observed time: 7:28
